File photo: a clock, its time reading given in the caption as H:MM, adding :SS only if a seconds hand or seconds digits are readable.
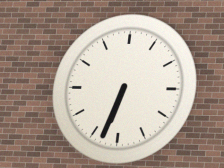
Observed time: 6:33
